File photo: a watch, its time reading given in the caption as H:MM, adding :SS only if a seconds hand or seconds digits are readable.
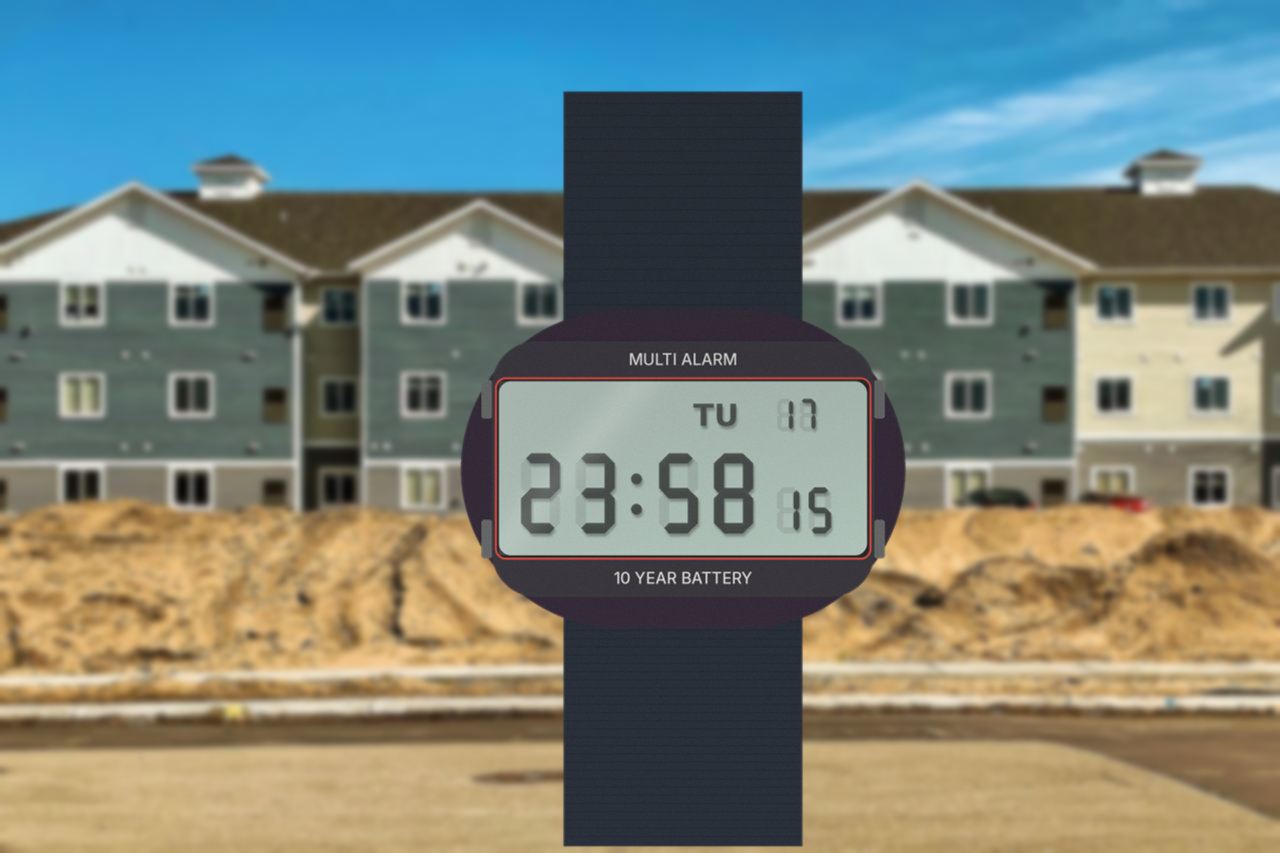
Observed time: 23:58:15
